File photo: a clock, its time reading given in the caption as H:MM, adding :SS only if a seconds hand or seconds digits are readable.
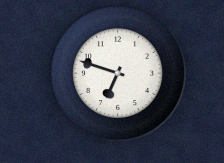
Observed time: 6:48
